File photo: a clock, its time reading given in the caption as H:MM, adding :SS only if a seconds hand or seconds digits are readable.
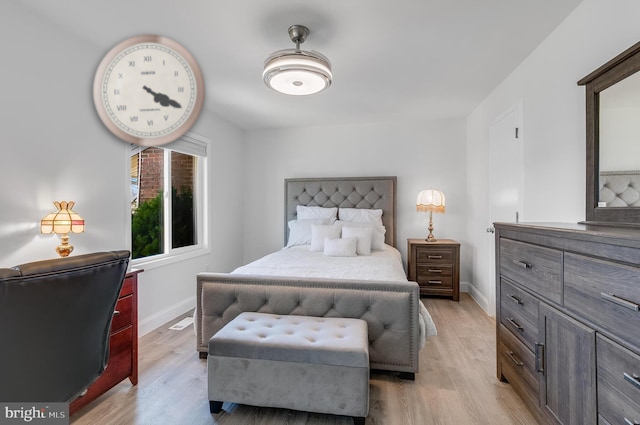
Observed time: 4:20
